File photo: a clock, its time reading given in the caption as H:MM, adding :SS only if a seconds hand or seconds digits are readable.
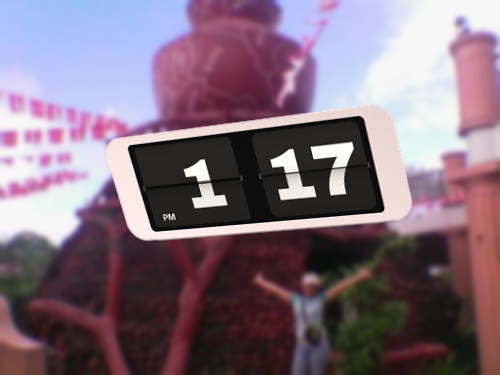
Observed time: 1:17
